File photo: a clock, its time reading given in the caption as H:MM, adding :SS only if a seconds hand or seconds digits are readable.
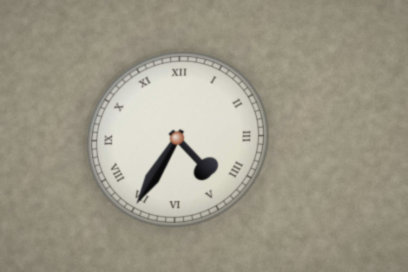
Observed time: 4:35
